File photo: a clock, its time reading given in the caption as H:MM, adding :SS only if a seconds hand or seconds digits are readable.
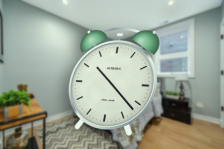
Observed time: 10:22
